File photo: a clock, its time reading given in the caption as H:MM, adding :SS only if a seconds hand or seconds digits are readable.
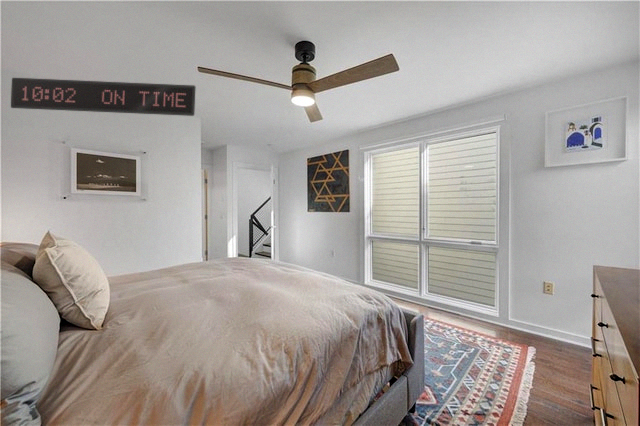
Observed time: 10:02
